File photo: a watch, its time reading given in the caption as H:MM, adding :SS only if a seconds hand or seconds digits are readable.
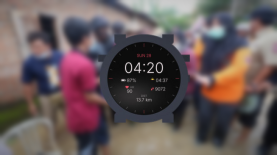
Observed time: 4:20
